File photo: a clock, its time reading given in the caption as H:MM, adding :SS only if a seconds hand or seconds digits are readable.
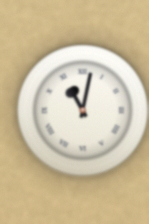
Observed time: 11:02
